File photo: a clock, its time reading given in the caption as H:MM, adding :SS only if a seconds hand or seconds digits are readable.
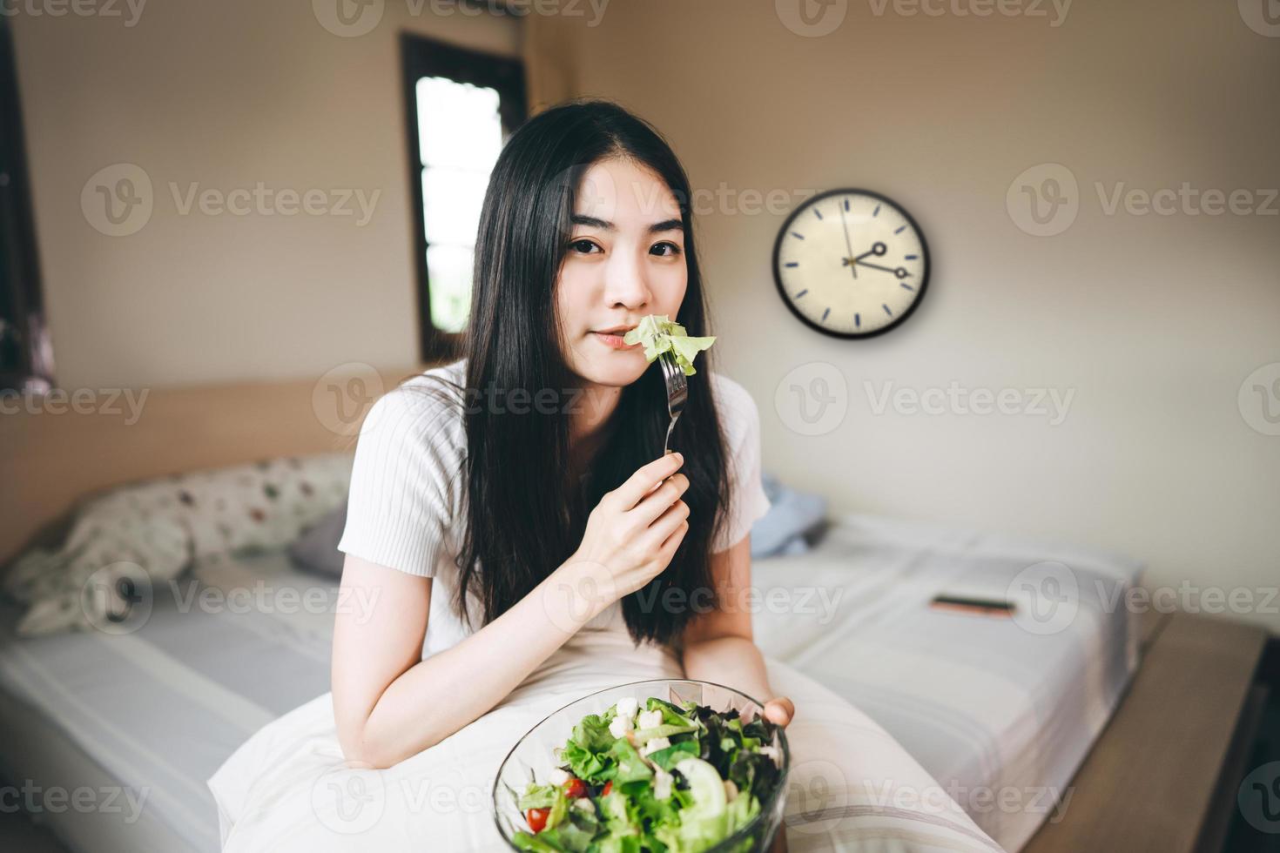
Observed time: 2:17:59
